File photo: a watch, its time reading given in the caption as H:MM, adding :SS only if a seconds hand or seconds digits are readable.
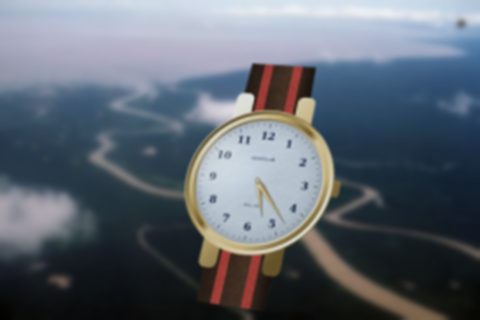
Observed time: 5:23
